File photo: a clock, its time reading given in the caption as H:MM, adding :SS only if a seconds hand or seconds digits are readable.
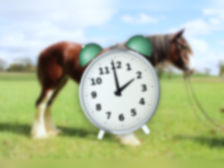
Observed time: 1:59
